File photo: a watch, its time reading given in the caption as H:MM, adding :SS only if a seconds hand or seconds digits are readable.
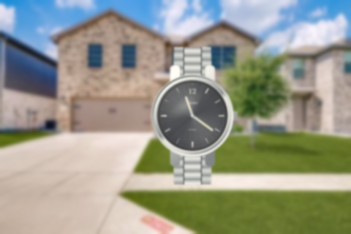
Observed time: 11:21
